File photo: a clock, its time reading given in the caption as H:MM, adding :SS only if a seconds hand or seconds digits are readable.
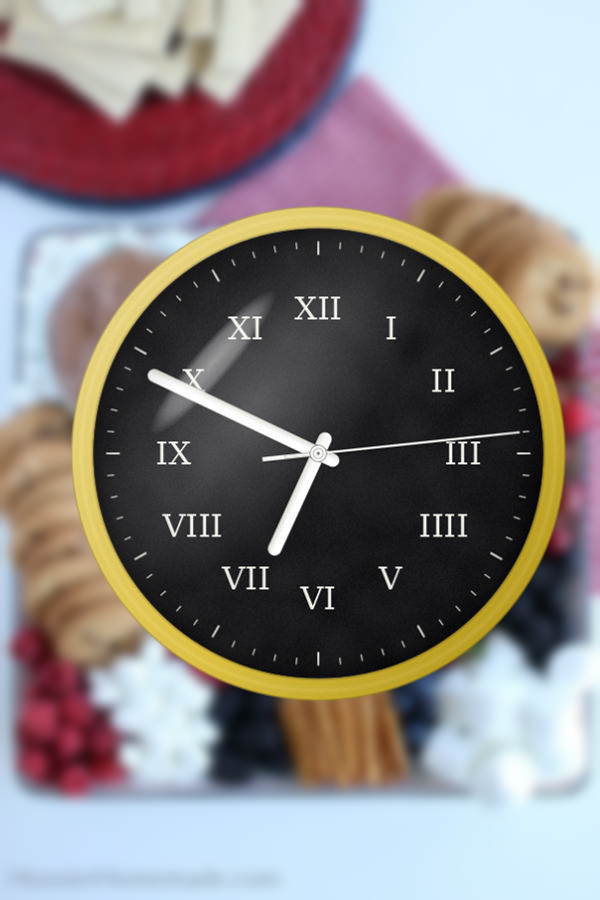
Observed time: 6:49:14
